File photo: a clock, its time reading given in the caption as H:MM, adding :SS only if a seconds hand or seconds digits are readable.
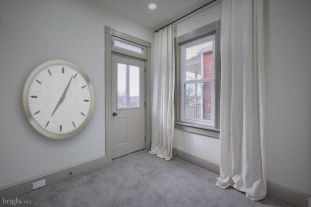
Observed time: 7:04
